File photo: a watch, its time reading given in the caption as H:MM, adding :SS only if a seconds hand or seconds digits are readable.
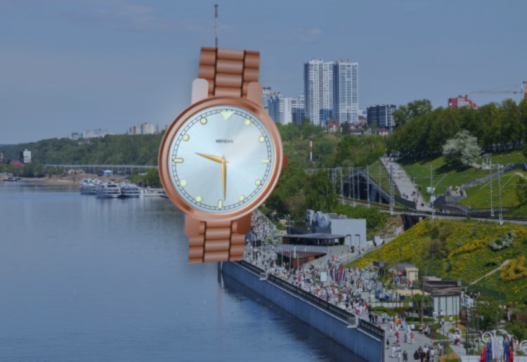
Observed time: 9:29
